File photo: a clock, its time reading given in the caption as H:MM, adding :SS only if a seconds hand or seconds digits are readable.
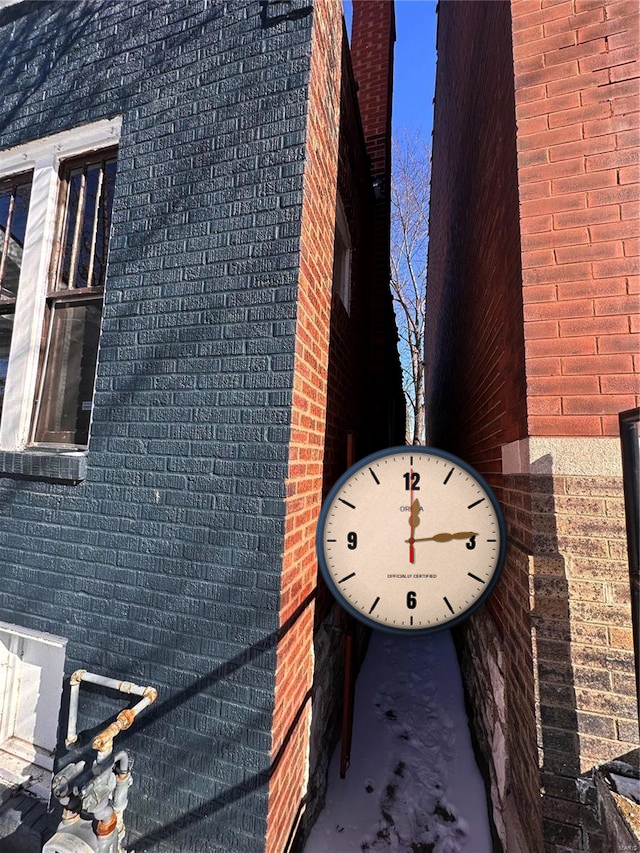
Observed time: 12:14:00
